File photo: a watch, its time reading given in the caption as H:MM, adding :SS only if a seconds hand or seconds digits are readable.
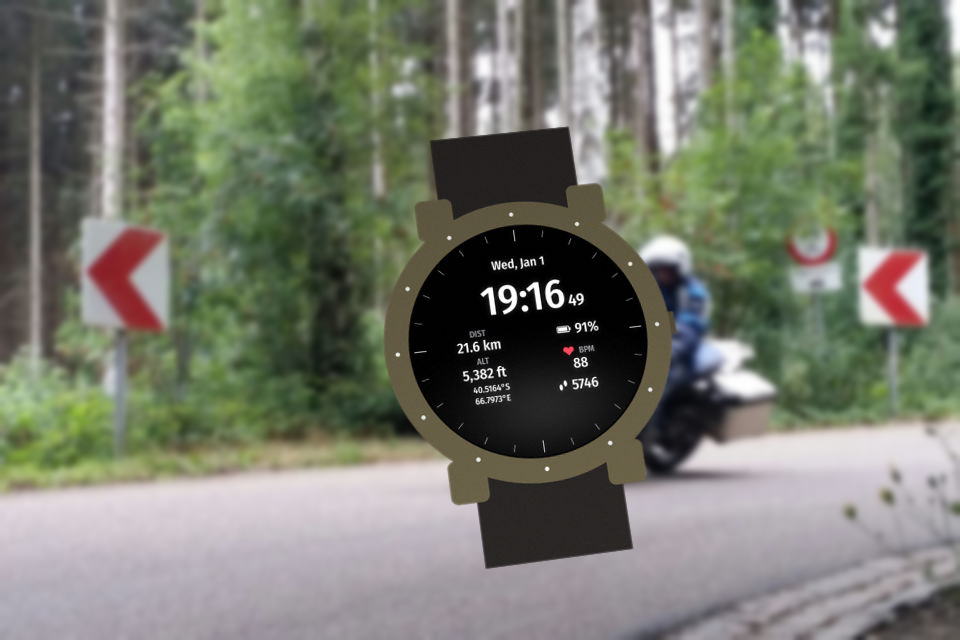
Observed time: 19:16:49
